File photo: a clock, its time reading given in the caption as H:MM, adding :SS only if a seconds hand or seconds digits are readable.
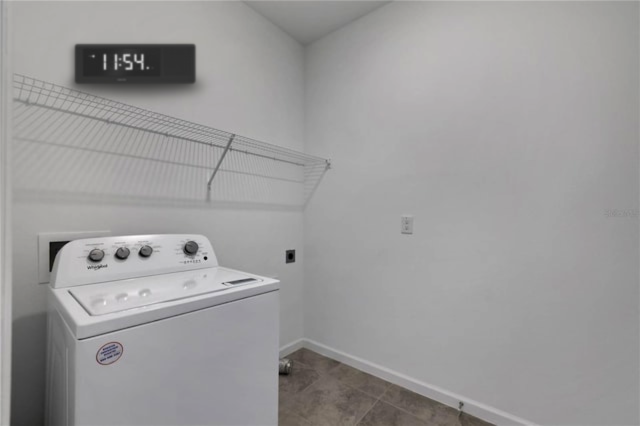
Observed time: 11:54
